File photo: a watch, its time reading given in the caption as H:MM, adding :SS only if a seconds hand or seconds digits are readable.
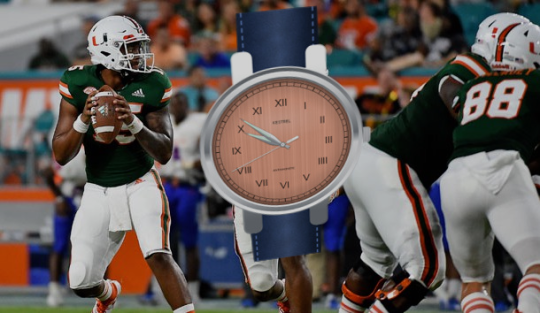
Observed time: 9:51:41
